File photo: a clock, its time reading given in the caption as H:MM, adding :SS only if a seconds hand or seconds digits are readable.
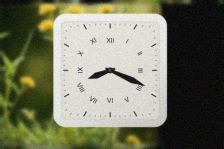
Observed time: 8:19
